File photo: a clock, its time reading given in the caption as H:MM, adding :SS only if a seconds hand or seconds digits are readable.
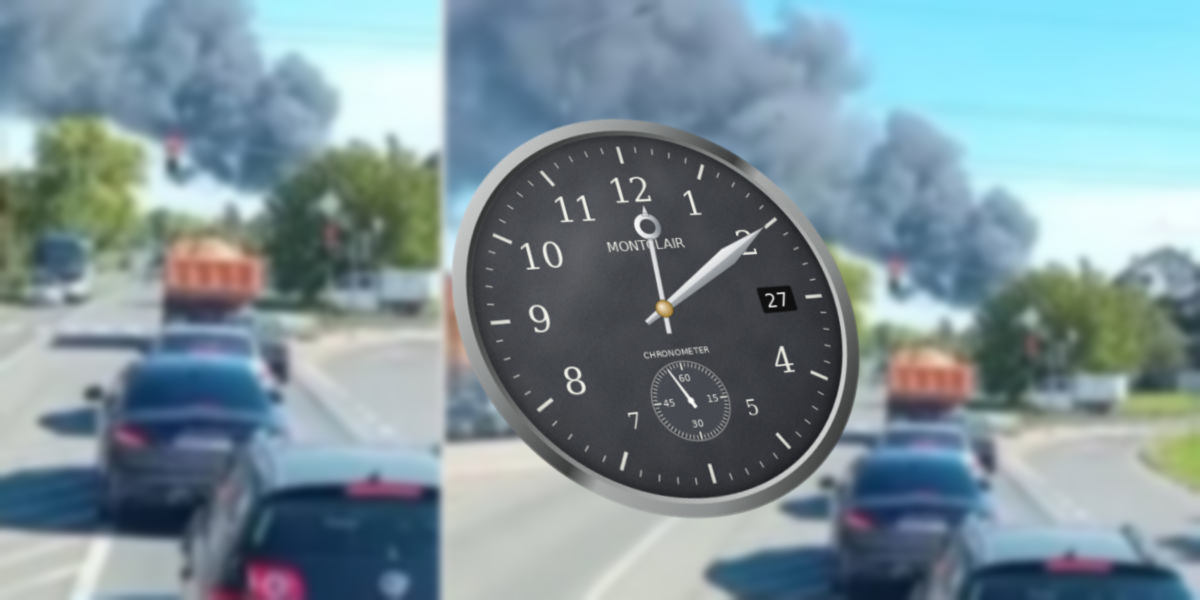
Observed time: 12:09:56
